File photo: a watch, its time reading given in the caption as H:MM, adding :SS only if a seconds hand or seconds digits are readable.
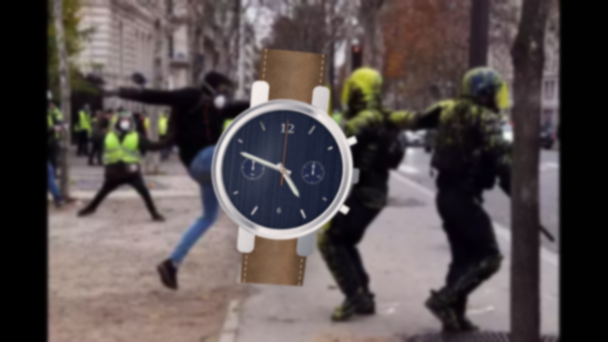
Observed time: 4:48
